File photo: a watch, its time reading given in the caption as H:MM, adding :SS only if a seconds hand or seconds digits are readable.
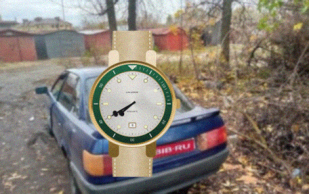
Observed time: 7:40
